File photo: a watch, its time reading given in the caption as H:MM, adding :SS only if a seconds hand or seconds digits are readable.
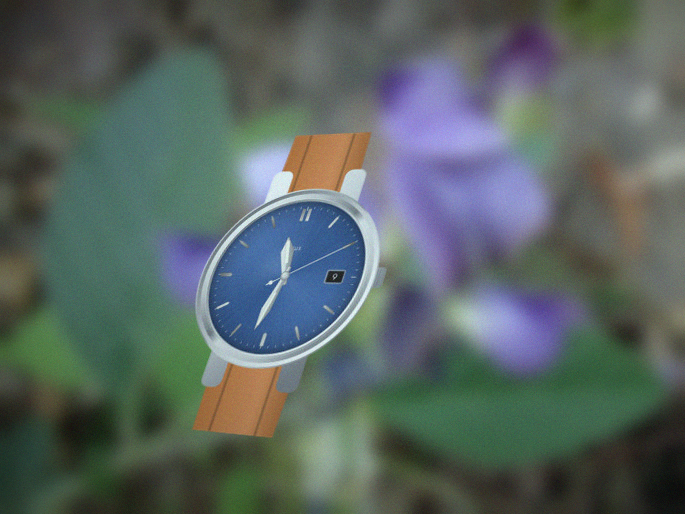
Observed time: 11:32:10
